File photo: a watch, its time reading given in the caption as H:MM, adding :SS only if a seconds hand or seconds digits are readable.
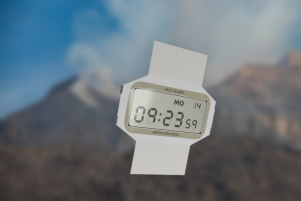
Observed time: 9:23:59
